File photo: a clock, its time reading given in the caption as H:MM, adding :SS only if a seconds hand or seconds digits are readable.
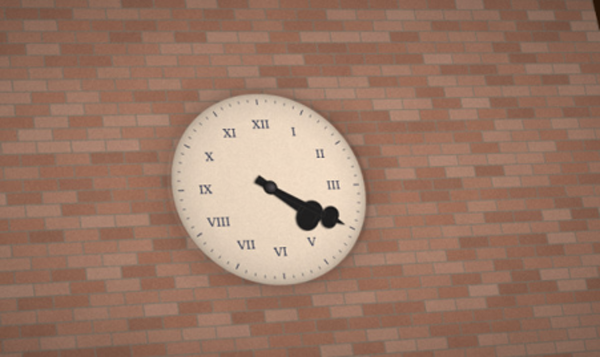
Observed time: 4:20
